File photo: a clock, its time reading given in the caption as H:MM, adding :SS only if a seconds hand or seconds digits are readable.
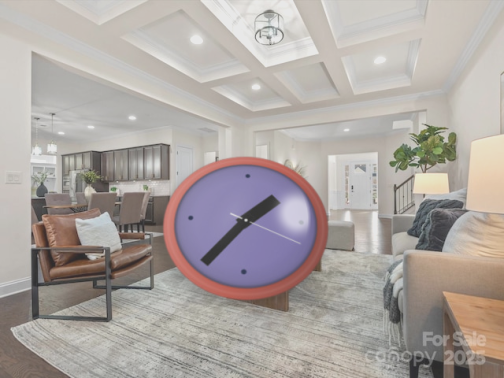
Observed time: 1:36:19
